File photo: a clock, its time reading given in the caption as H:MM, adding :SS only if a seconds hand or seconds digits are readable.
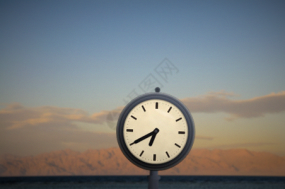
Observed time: 6:40
